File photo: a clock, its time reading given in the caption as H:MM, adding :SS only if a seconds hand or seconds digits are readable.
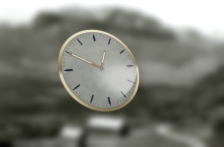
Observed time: 12:50
